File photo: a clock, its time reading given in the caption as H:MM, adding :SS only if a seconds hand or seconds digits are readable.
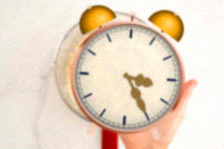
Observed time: 3:25
